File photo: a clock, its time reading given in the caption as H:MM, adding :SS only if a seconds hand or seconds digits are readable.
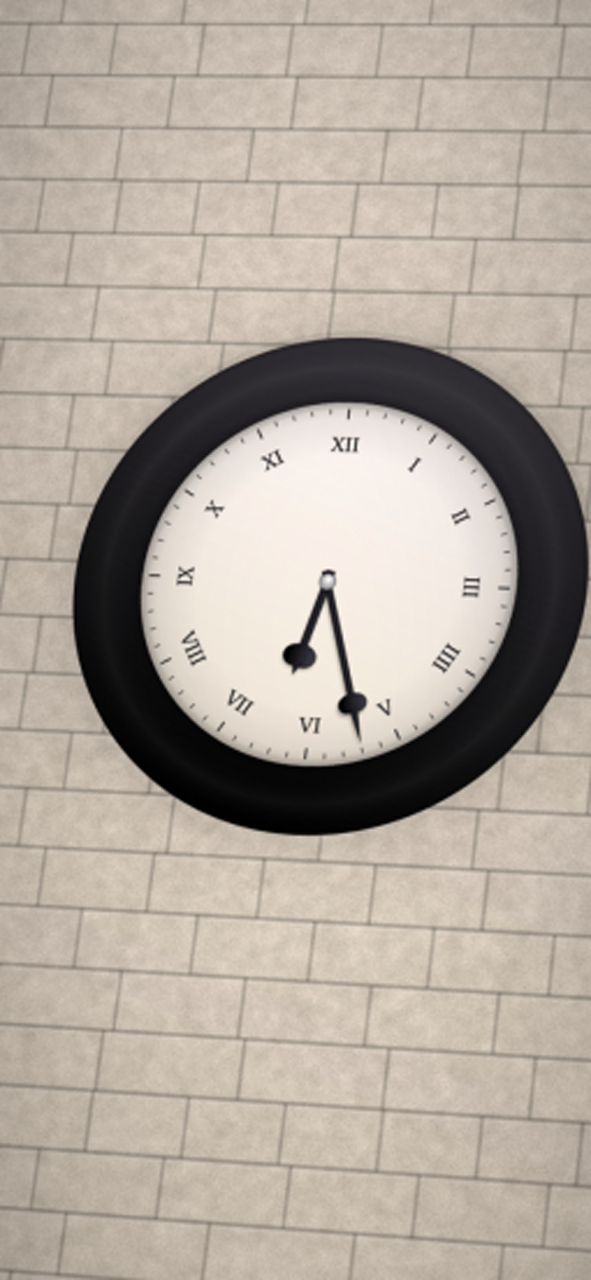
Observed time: 6:27
